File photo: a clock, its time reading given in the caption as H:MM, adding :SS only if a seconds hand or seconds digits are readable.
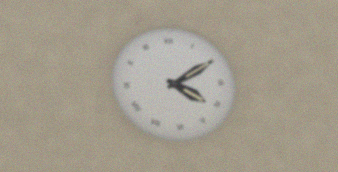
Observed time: 4:10
